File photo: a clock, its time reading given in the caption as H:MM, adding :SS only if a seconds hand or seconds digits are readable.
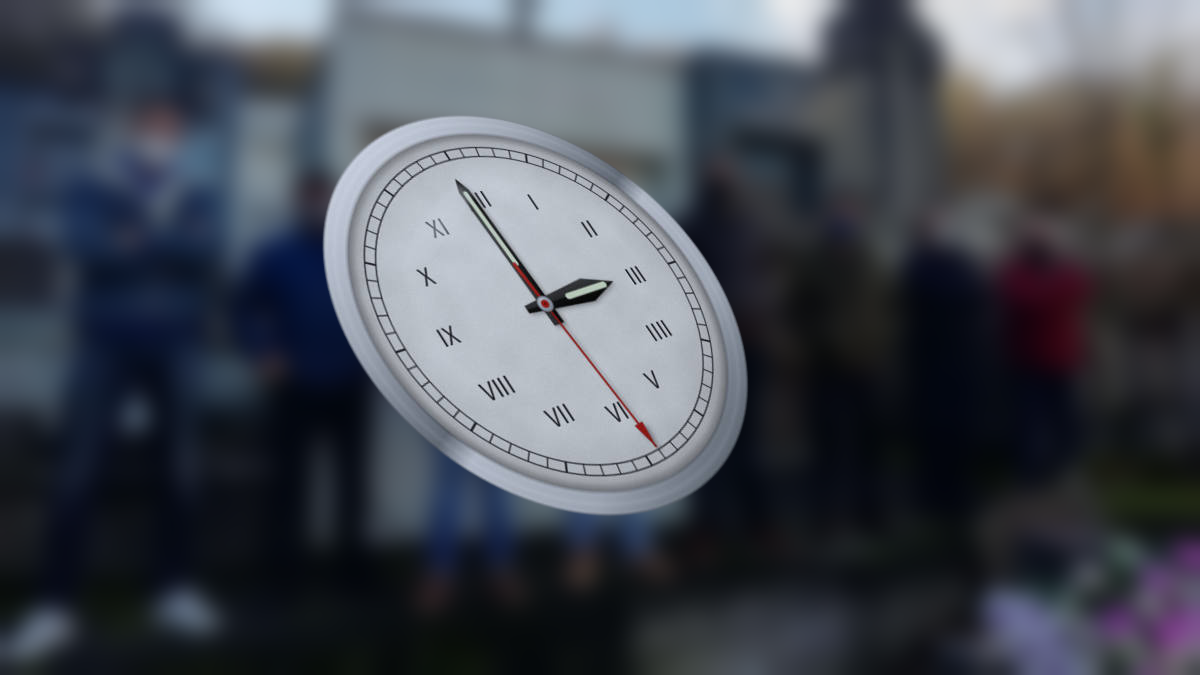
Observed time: 2:59:29
